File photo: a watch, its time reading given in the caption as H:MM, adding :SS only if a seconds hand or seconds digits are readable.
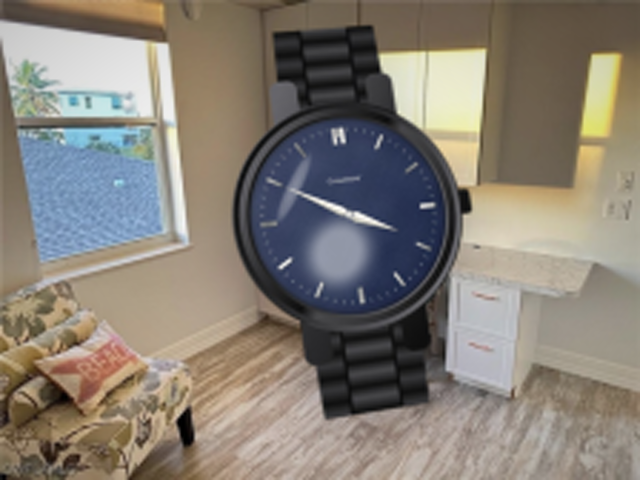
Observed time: 3:50
